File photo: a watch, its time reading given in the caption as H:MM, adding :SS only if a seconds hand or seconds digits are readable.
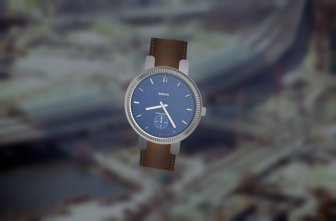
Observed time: 8:24
